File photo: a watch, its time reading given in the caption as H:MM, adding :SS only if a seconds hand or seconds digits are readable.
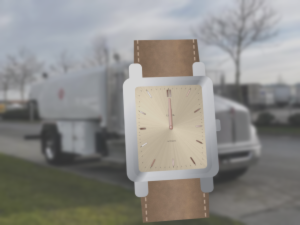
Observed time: 12:00
